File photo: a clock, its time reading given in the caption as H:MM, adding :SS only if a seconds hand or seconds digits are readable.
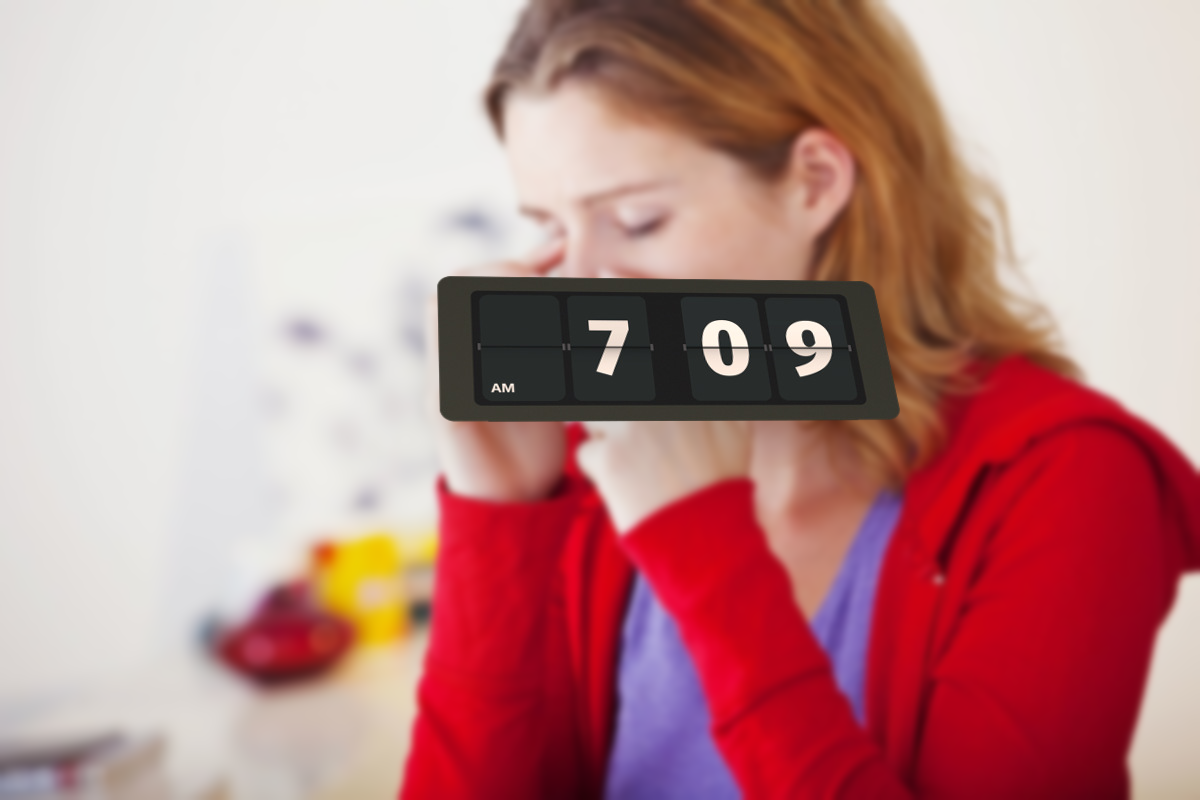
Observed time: 7:09
